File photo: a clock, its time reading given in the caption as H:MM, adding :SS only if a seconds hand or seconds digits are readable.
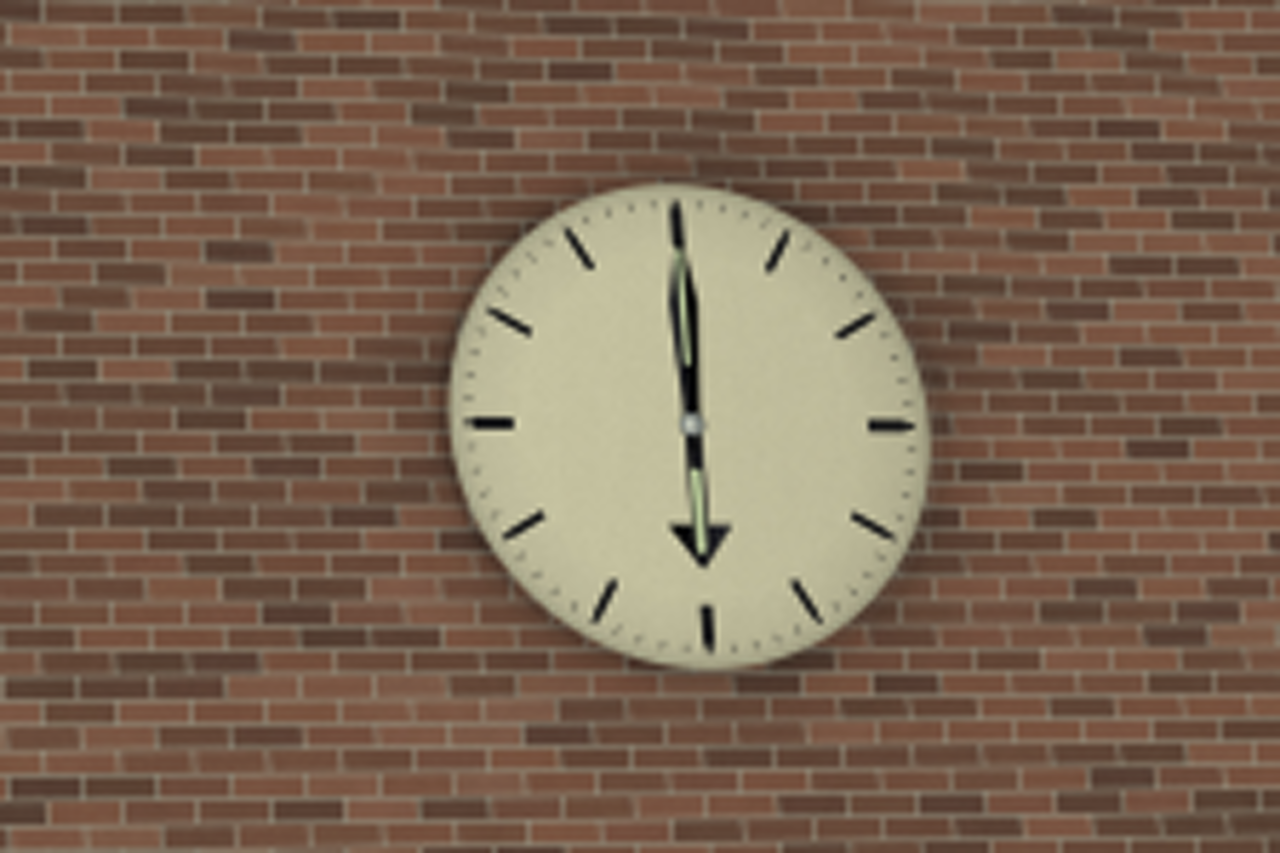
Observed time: 6:00
